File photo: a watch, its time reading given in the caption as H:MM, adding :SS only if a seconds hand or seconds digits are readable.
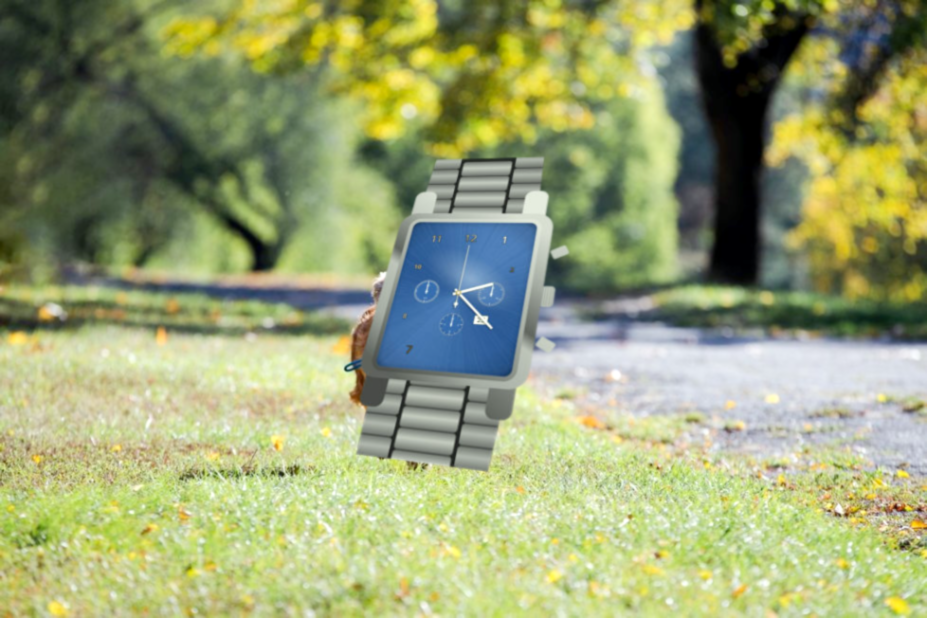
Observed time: 2:22
